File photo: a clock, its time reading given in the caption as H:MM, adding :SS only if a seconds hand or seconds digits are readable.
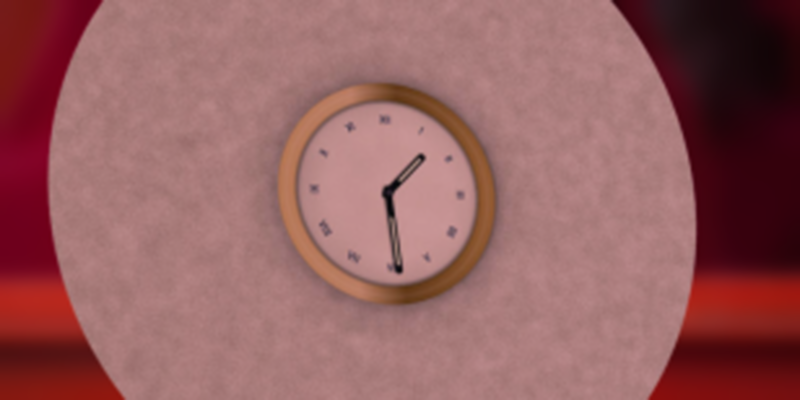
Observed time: 1:29
